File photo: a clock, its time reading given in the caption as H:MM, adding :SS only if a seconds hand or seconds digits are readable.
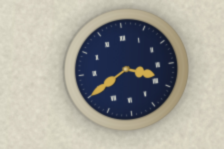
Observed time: 3:40
